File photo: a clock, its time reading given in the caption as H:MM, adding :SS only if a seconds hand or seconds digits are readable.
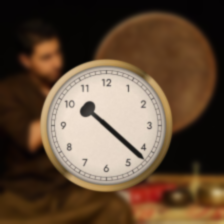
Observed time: 10:22
